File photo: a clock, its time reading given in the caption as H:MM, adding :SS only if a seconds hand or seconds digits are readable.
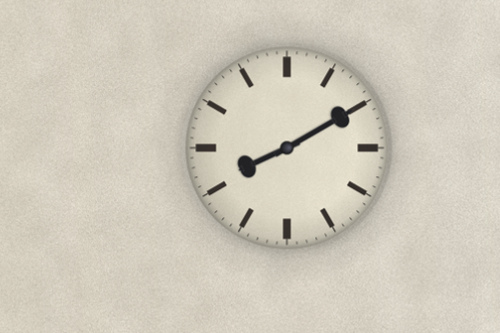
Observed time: 8:10
